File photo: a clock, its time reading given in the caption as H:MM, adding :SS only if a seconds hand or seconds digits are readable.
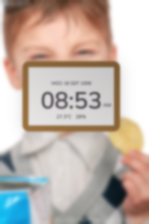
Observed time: 8:53
